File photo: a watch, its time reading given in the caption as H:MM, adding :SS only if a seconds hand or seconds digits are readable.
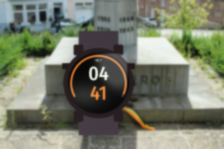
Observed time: 4:41
